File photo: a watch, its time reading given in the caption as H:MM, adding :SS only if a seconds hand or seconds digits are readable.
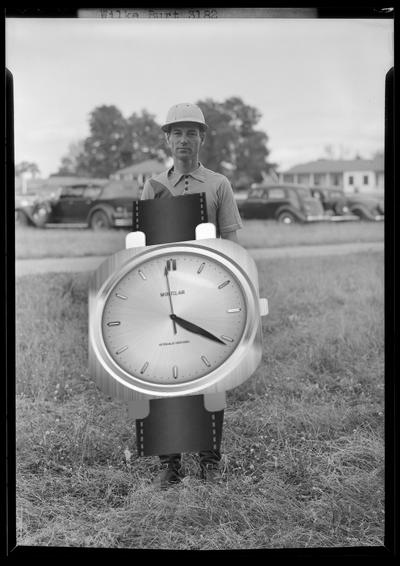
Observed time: 4:20:59
